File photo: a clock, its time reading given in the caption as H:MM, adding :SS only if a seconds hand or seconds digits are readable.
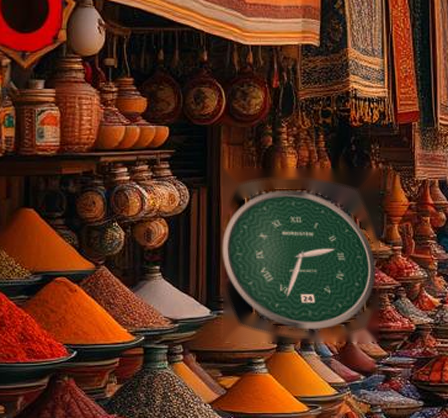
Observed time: 2:34
